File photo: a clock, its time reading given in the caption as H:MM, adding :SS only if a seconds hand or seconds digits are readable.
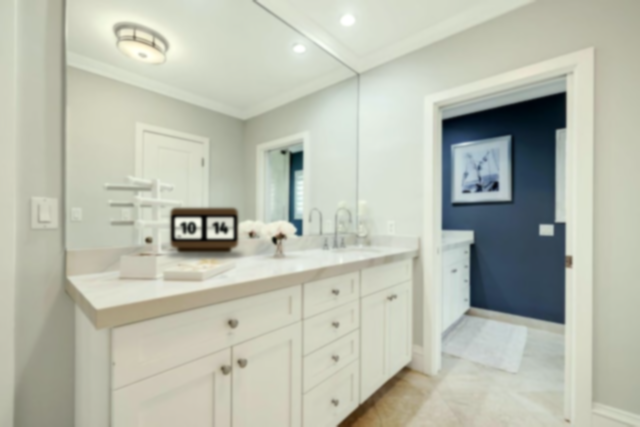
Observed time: 10:14
